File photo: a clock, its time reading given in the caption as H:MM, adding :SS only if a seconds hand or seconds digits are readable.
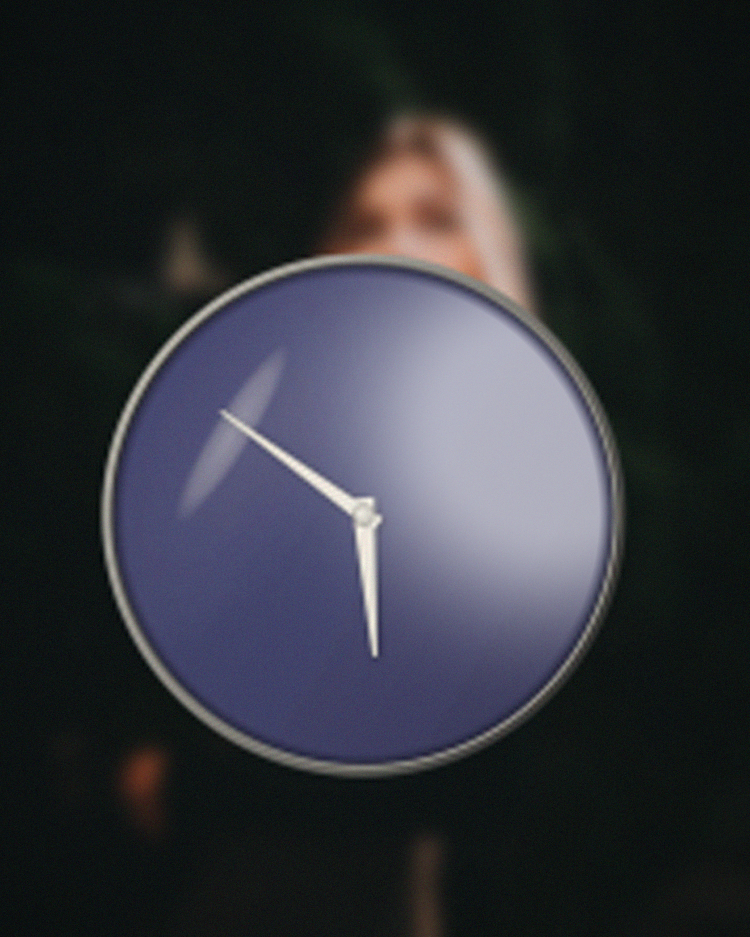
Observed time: 5:51
